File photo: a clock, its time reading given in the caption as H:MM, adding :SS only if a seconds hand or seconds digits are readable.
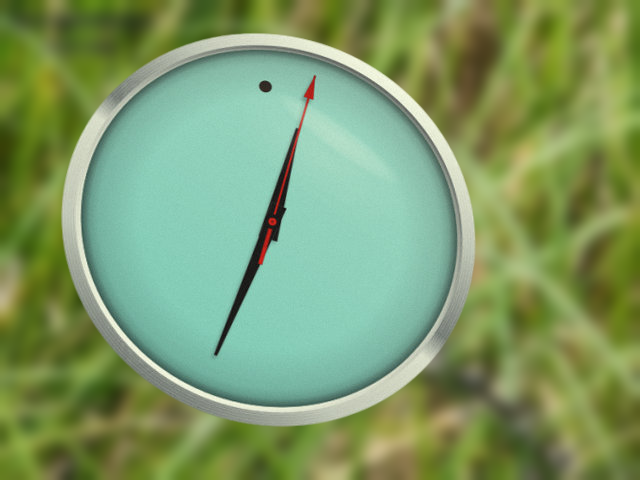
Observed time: 12:34:03
